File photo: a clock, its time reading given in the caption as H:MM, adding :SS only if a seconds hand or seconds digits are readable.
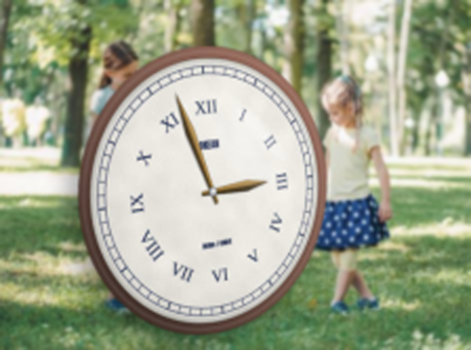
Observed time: 2:57
